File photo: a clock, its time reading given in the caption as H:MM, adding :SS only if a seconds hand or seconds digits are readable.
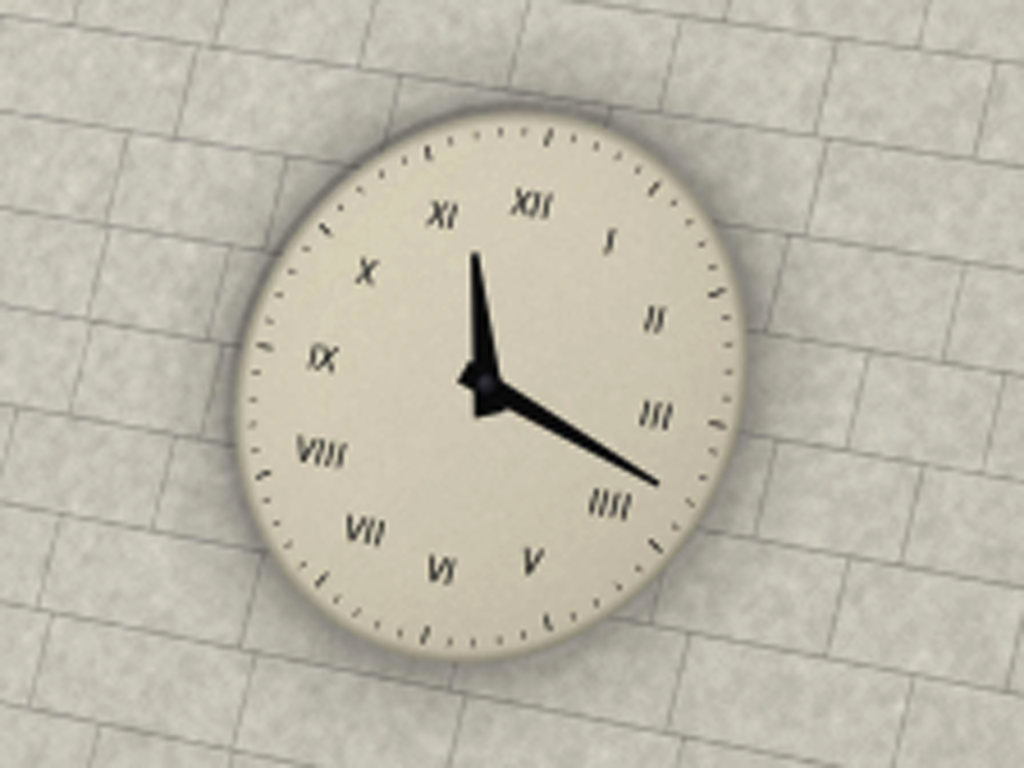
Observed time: 11:18
